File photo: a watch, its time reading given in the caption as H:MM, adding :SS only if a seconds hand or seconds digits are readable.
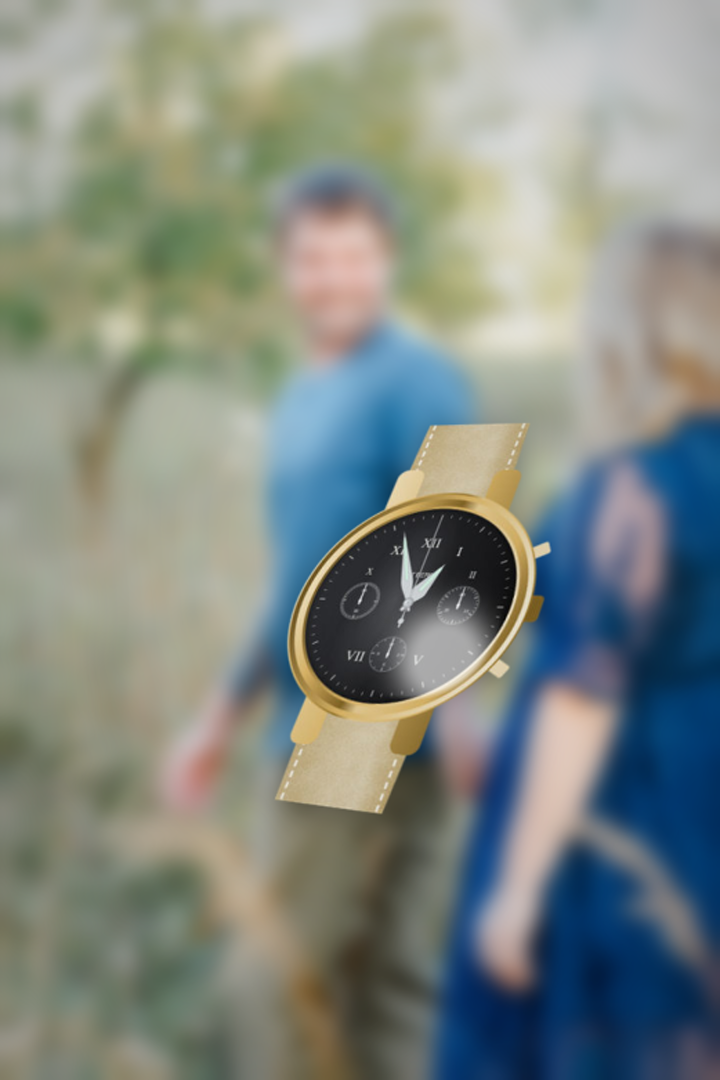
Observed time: 12:56
